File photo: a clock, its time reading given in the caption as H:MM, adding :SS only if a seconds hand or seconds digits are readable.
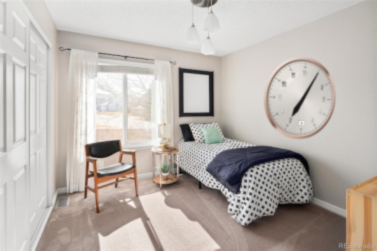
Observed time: 7:05
